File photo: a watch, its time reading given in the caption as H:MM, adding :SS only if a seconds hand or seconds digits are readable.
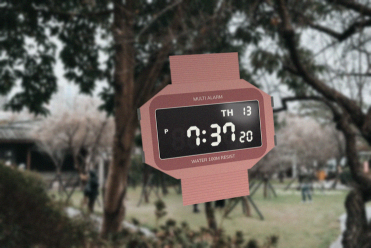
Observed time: 7:37:20
